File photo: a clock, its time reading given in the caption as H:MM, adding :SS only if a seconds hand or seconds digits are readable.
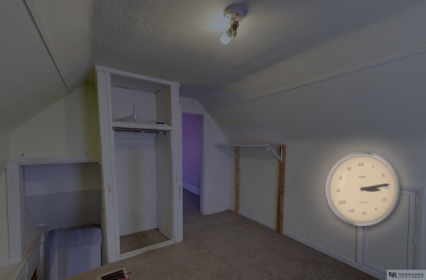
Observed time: 3:14
